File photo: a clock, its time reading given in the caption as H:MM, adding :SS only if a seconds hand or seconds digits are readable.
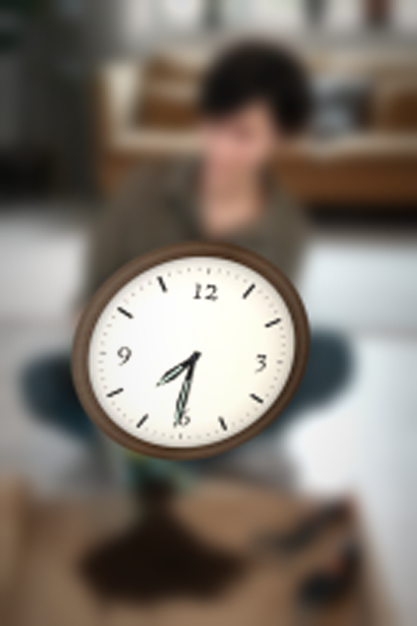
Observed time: 7:31
